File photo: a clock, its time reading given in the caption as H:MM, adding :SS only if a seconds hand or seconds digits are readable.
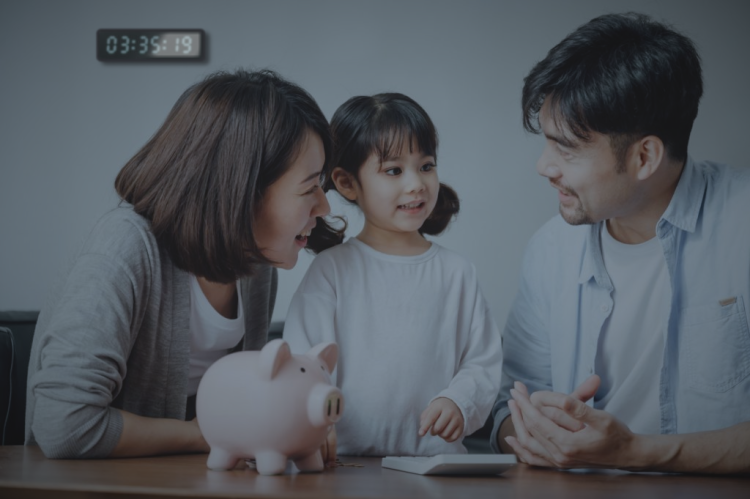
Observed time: 3:35:19
